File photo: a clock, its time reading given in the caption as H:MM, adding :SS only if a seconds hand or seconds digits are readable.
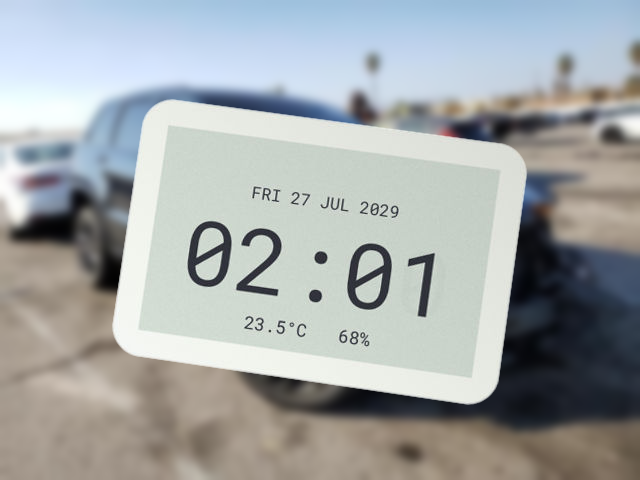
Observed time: 2:01
